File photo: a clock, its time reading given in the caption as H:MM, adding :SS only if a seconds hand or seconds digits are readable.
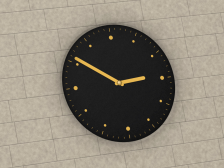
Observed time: 2:51
